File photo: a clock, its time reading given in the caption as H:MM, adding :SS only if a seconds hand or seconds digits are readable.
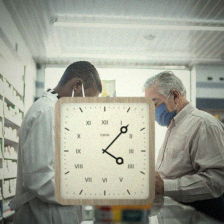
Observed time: 4:07
